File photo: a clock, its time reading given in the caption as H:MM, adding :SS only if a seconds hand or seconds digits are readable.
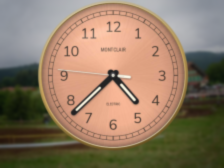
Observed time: 4:37:46
